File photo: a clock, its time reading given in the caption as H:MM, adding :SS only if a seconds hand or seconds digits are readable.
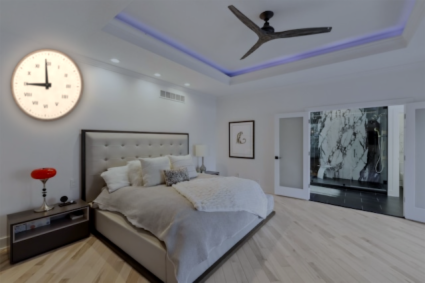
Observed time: 8:59
